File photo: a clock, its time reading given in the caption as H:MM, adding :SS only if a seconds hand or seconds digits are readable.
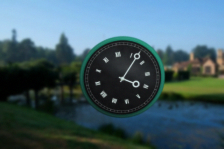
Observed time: 4:07
